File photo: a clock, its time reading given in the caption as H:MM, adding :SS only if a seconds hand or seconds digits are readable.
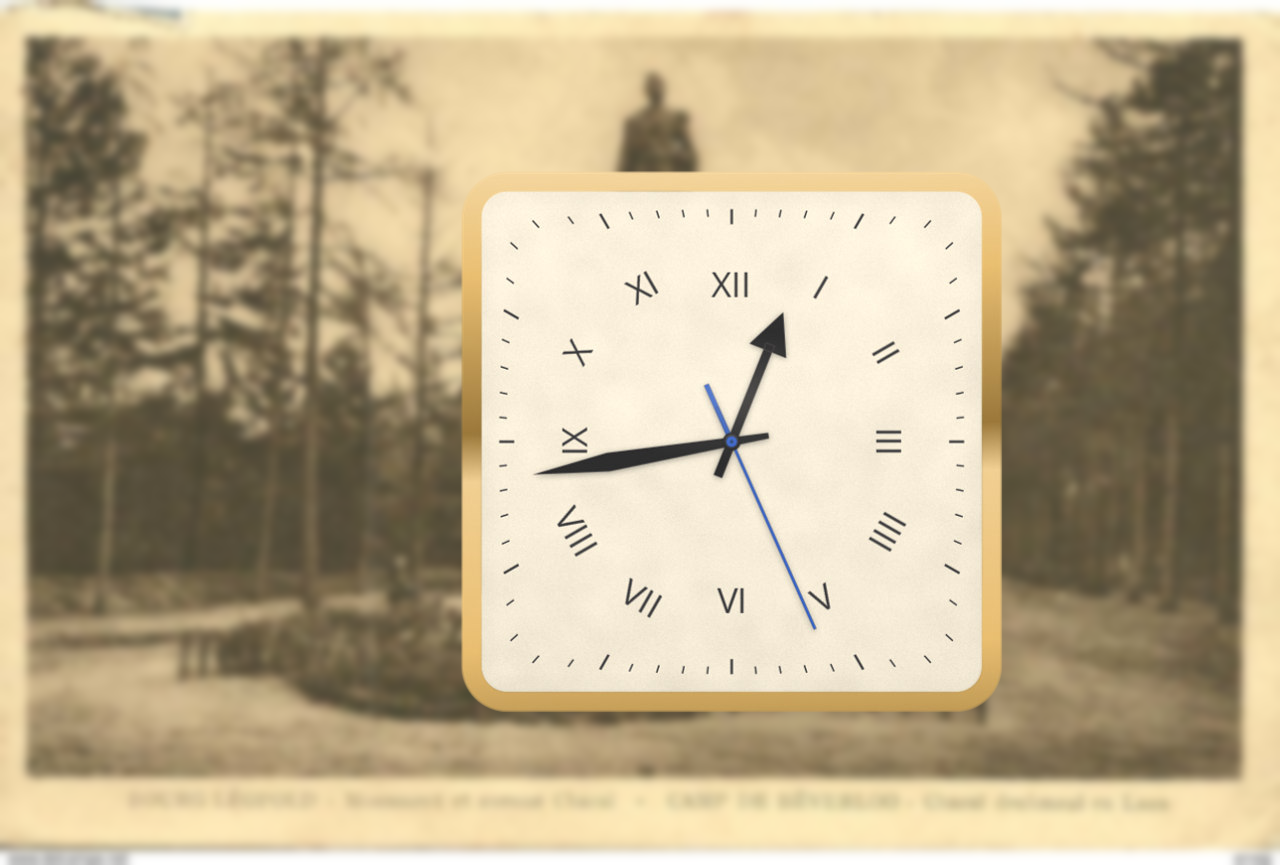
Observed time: 12:43:26
